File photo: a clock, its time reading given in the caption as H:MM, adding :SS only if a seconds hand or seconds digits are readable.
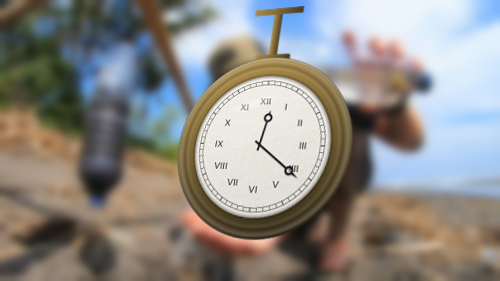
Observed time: 12:21
